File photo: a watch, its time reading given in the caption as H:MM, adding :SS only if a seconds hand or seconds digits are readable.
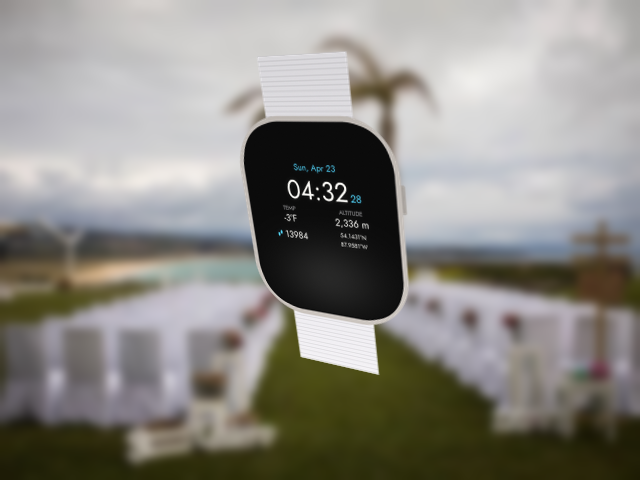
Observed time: 4:32:28
